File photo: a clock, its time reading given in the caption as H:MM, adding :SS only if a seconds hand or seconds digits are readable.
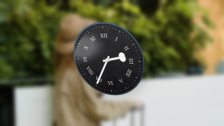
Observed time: 2:35
